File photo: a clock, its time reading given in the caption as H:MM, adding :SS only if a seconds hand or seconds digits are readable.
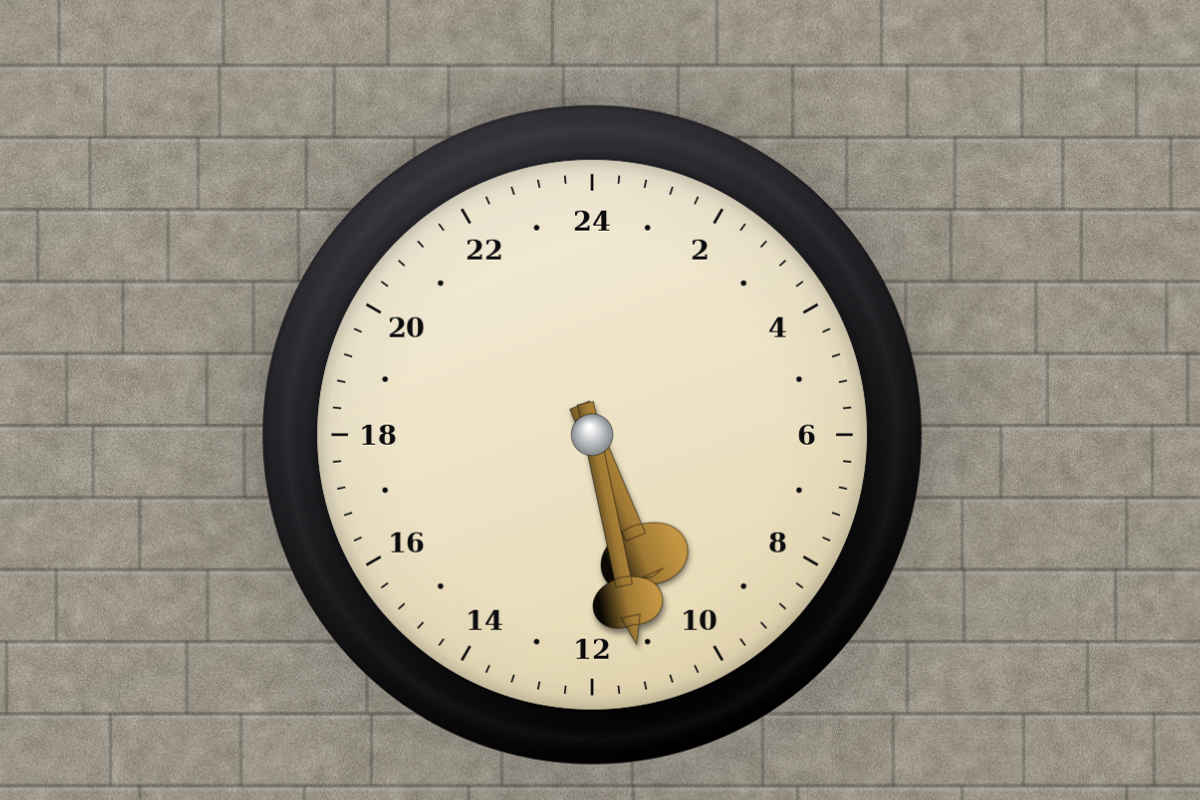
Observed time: 10:28
